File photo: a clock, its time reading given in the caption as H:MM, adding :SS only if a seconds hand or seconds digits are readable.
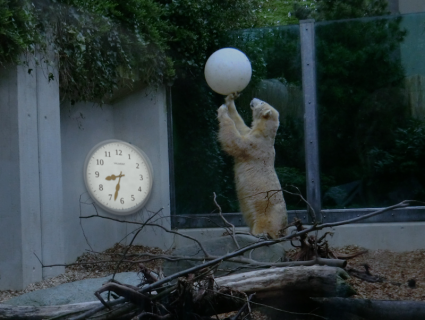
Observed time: 8:33
